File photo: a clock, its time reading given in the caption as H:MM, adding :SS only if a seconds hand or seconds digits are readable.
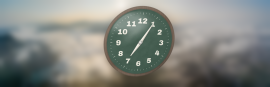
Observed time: 7:05
